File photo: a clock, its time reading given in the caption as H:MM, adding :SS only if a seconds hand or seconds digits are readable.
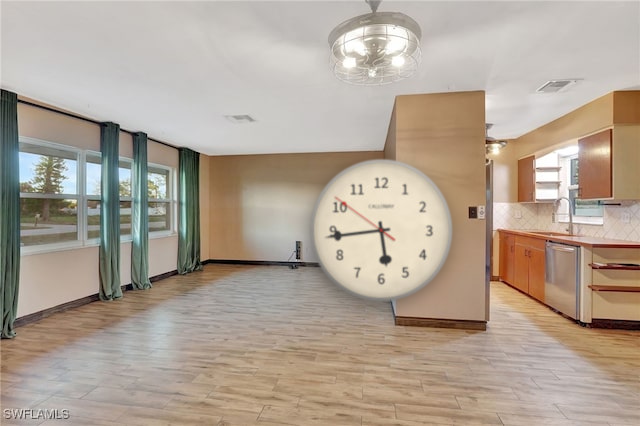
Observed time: 5:43:51
